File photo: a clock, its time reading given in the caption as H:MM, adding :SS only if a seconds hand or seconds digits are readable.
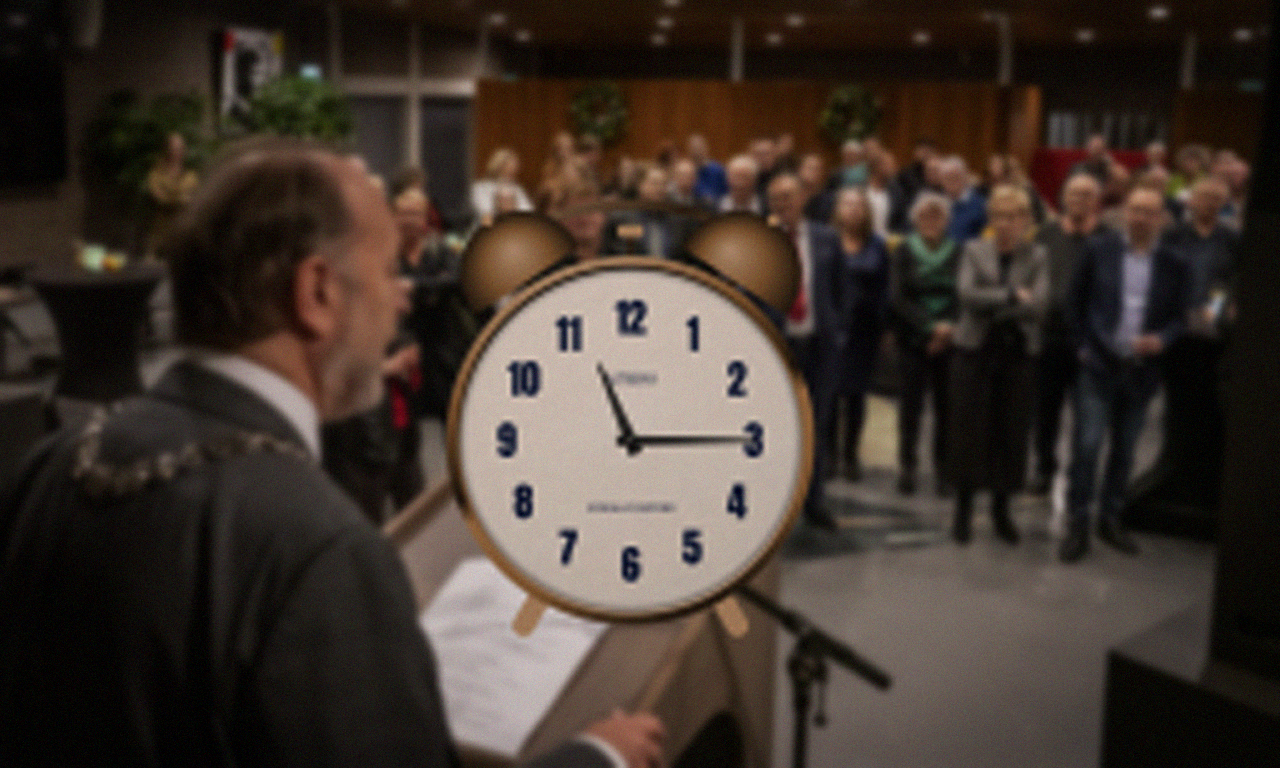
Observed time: 11:15
